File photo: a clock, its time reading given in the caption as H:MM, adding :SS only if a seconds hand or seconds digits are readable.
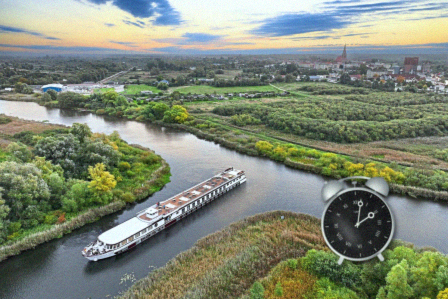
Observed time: 2:02
